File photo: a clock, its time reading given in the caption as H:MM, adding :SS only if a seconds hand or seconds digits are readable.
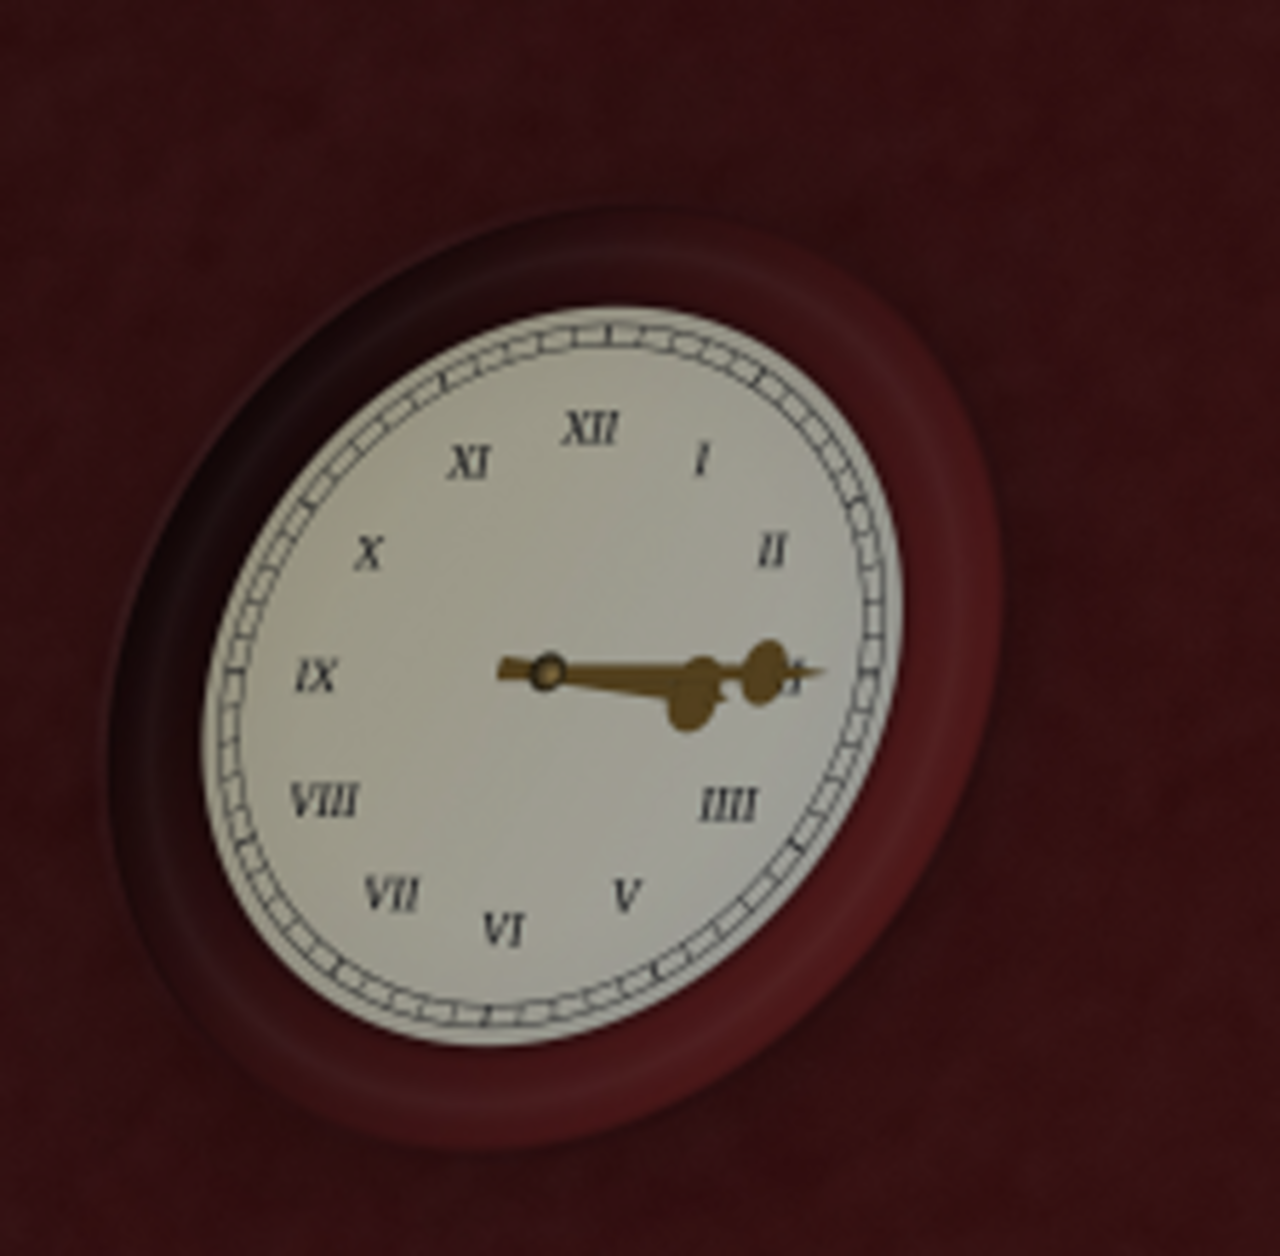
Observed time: 3:15
